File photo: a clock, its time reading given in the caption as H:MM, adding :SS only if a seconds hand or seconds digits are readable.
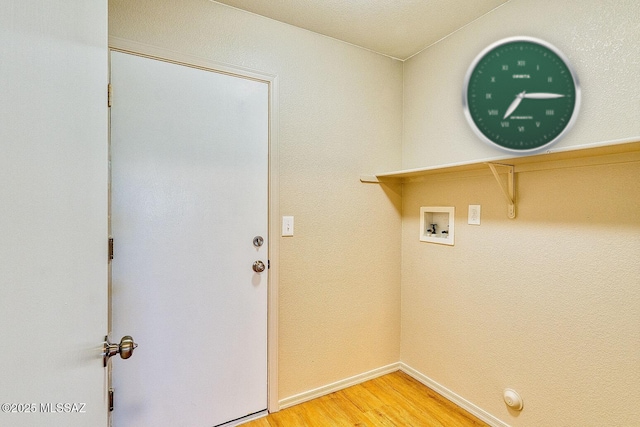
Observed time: 7:15
